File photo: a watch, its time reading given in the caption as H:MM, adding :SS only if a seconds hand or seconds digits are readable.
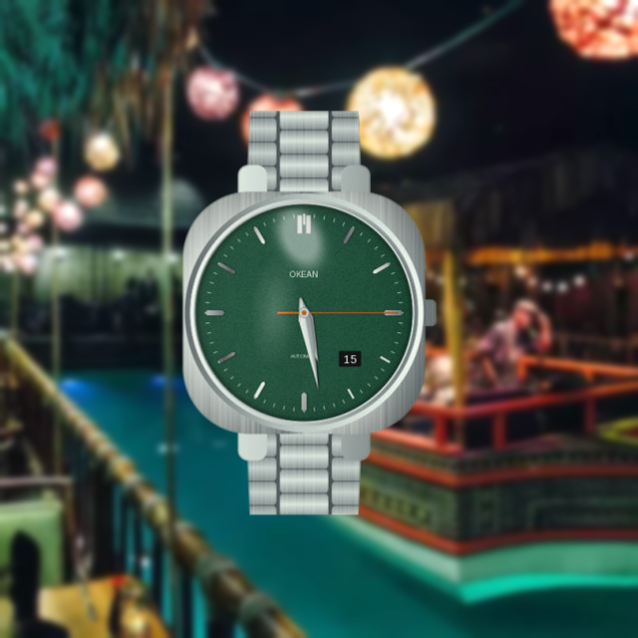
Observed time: 5:28:15
